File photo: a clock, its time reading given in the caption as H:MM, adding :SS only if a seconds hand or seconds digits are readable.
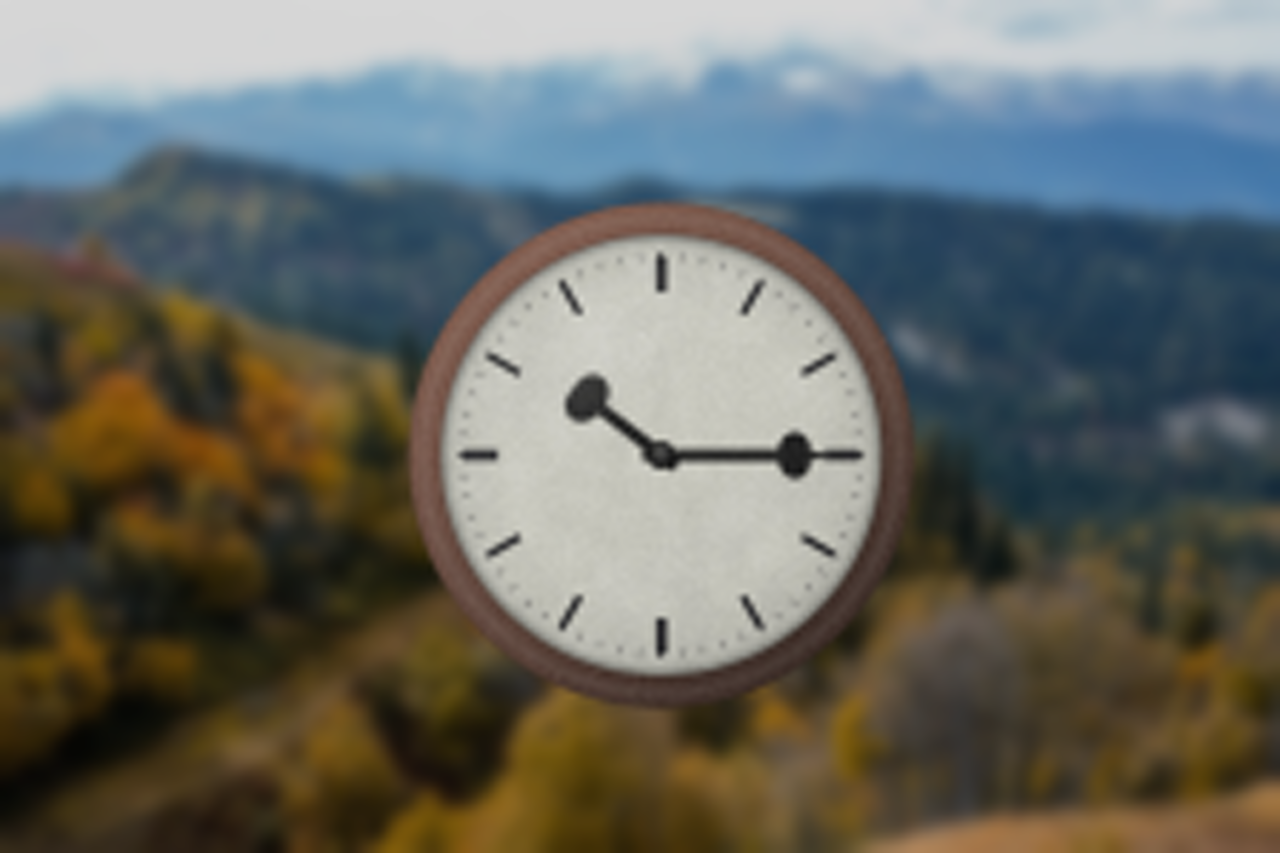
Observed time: 10:15
